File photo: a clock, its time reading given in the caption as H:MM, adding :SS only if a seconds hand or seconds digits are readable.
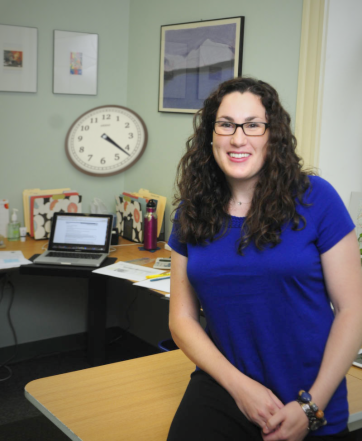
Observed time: 4:22
